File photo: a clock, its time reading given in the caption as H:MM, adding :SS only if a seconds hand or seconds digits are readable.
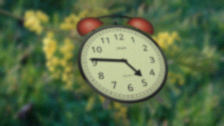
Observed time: 4:46
